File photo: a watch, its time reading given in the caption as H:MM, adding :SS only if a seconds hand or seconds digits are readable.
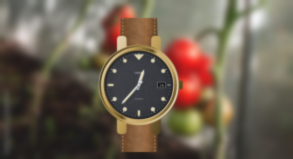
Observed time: 12:37
